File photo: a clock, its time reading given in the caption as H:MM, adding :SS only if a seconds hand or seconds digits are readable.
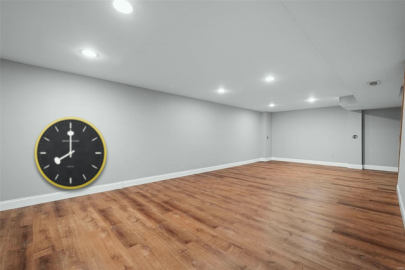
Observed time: 8:00
